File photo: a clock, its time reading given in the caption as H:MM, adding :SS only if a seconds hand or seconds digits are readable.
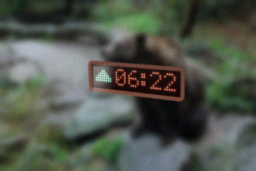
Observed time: 6:22
